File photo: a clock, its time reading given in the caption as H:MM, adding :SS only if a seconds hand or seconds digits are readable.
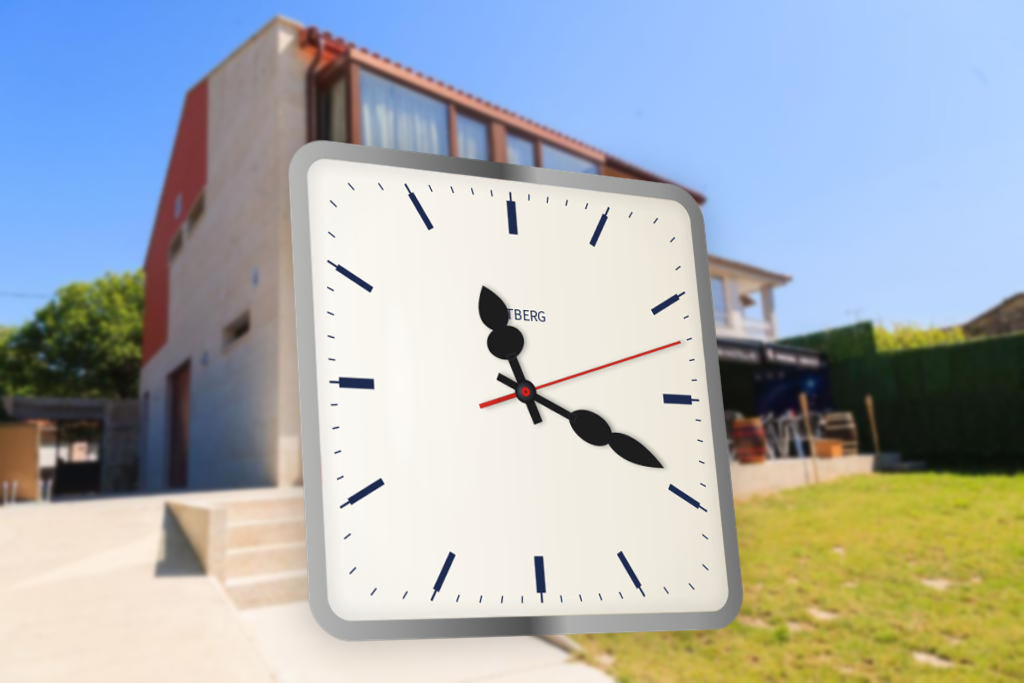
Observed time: 11:19:12
